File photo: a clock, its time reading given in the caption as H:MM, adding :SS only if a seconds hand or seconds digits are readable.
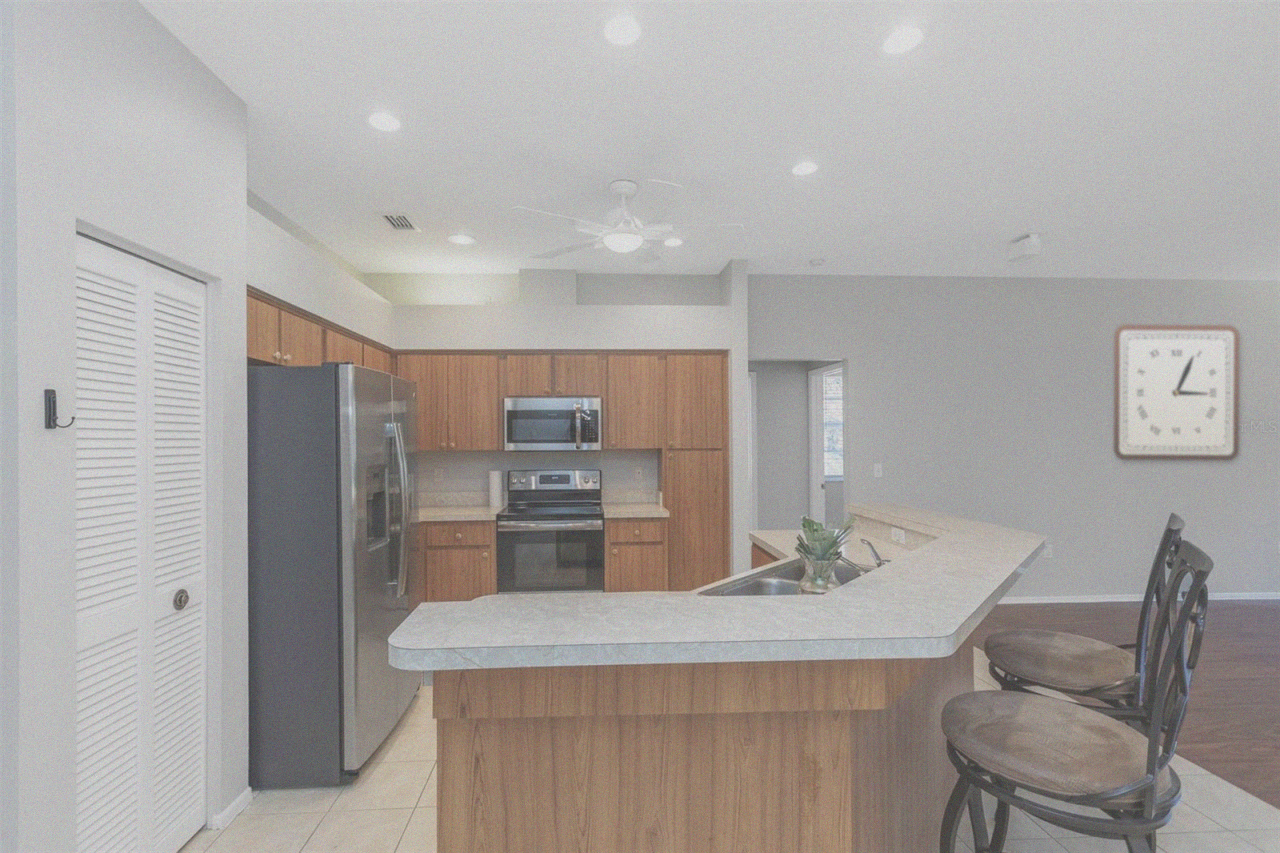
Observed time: 3:04
